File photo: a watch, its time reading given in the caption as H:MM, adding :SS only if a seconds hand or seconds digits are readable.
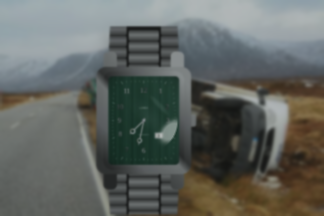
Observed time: 7:32
